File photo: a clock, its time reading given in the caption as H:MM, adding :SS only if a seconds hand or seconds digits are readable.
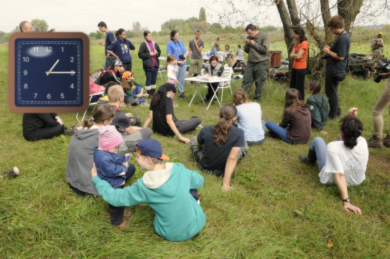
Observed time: 1:15
